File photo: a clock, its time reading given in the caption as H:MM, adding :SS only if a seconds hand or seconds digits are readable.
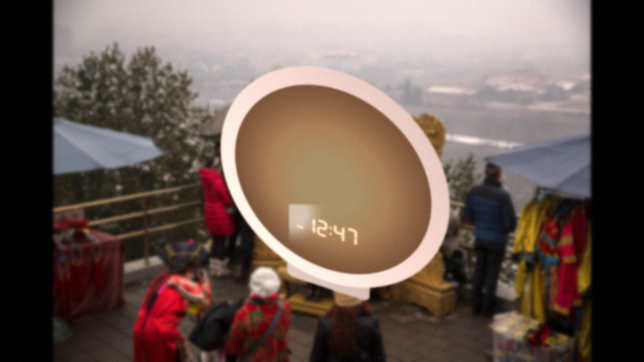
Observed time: 12:47
